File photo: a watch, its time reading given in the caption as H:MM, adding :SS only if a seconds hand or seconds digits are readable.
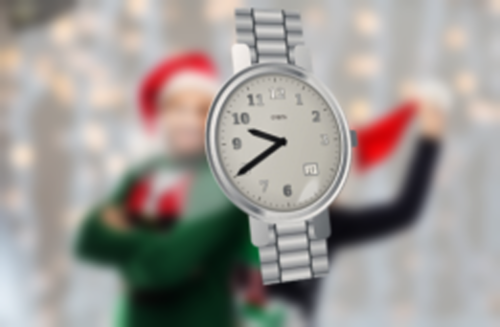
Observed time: 9:40
